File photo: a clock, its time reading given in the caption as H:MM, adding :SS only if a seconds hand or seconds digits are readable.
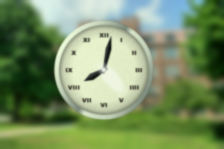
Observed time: 8:02
